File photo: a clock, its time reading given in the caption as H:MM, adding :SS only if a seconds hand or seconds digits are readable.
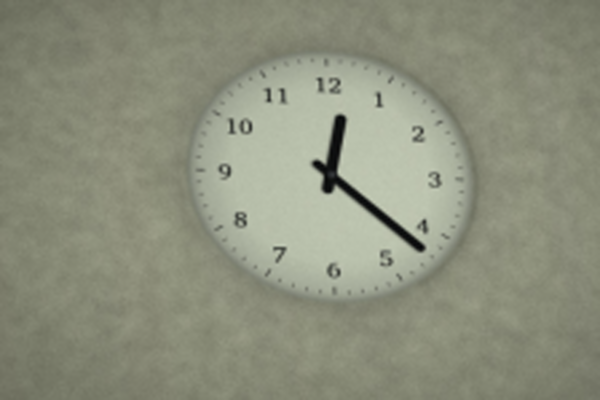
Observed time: 12:22
